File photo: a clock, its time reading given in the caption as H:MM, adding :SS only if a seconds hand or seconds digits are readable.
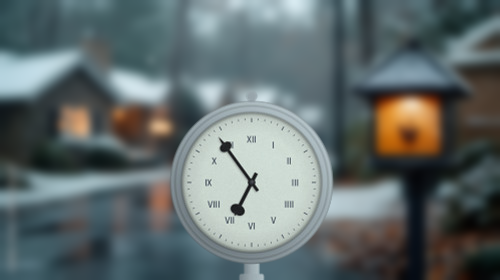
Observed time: 6:54
